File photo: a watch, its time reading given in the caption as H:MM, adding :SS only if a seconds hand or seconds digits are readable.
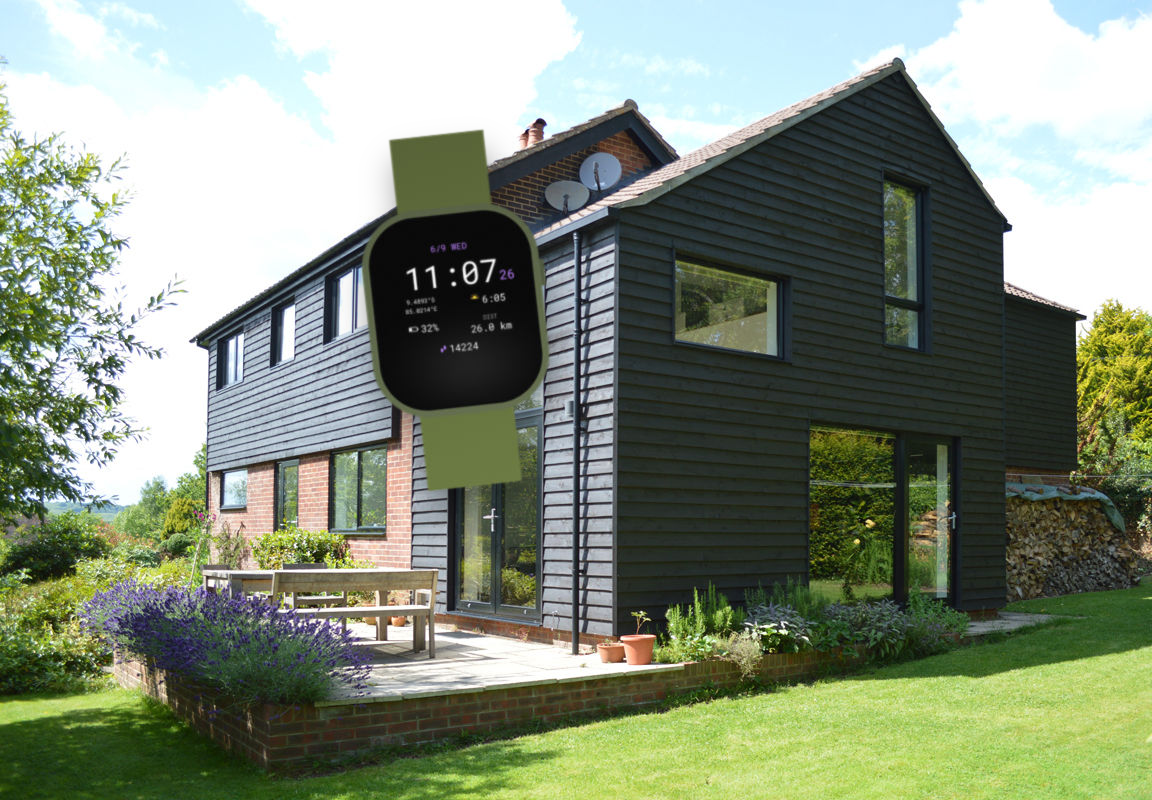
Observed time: 11:07:26
